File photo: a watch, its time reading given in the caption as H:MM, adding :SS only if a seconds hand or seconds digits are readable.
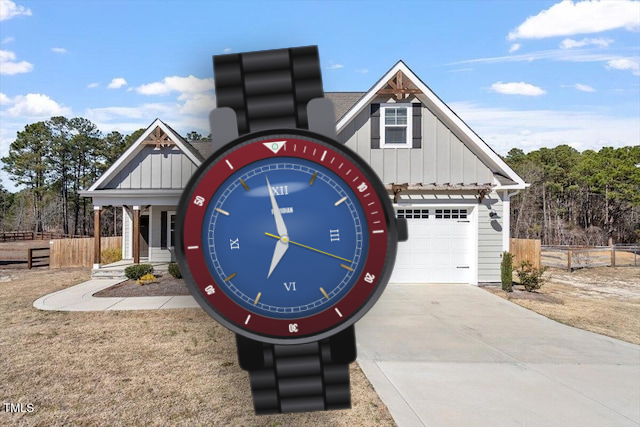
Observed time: 6:58:19
